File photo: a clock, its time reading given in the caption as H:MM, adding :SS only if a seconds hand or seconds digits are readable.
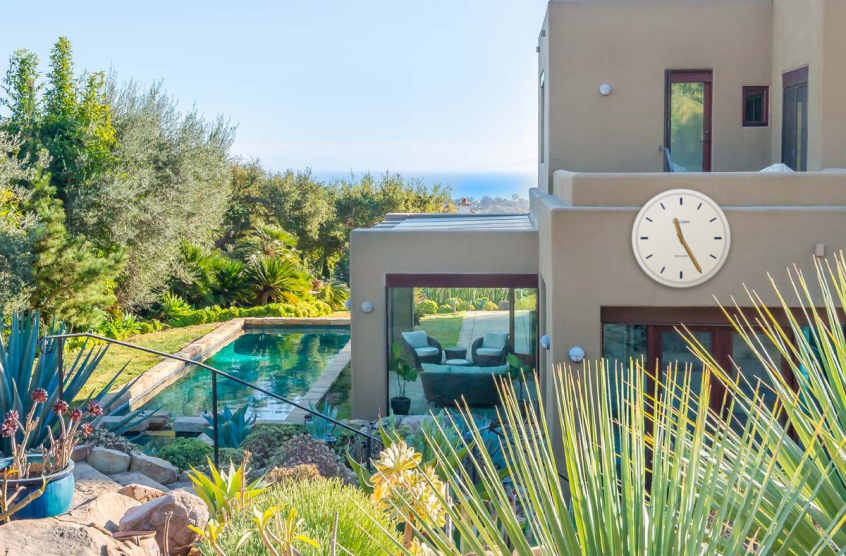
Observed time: 11:25
